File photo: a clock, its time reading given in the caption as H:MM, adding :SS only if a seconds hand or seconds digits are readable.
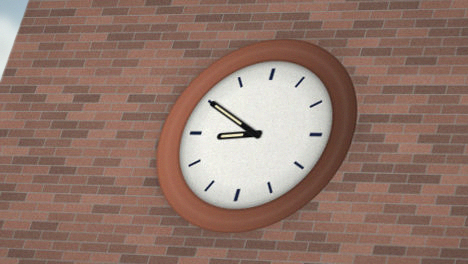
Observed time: 8:50
